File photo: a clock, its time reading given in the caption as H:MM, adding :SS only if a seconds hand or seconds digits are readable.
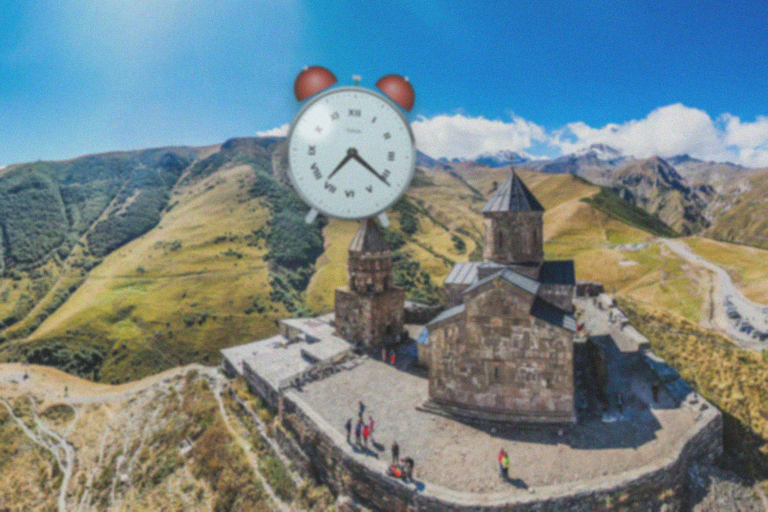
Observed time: 7:21
